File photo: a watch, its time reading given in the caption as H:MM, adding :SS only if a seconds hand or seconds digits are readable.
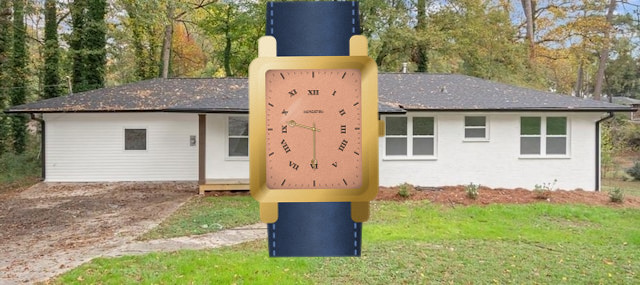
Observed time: 9:30
